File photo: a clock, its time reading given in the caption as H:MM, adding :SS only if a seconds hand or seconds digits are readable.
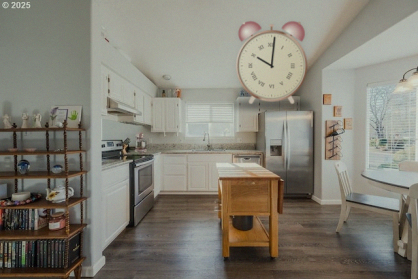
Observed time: 10:01
